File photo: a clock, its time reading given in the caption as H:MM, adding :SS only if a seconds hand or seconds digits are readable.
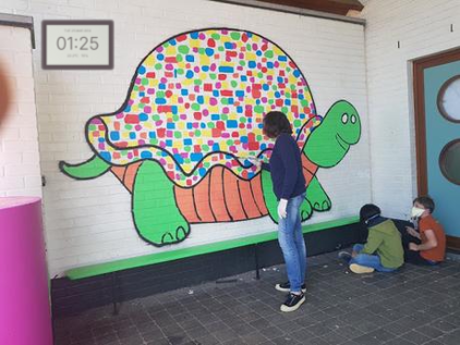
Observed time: 1:25
